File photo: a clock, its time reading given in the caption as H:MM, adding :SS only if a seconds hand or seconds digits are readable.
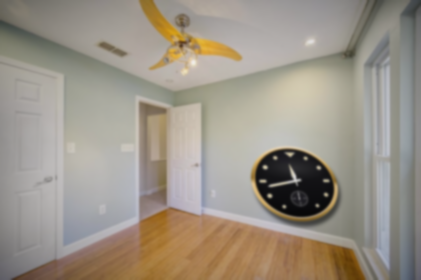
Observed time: 11:43
